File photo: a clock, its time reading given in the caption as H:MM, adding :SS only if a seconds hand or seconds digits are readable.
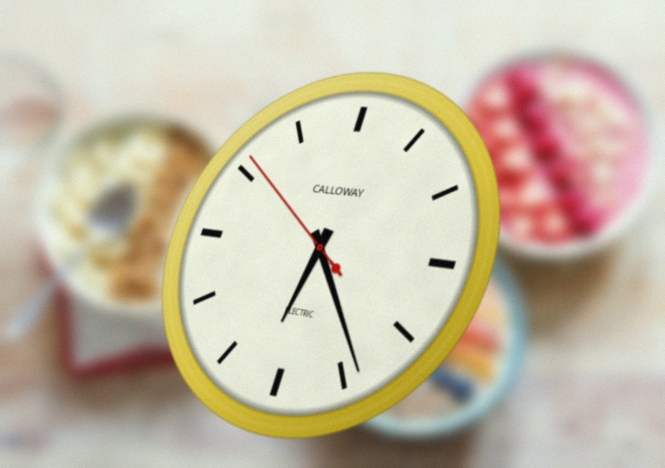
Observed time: 6:23:51
